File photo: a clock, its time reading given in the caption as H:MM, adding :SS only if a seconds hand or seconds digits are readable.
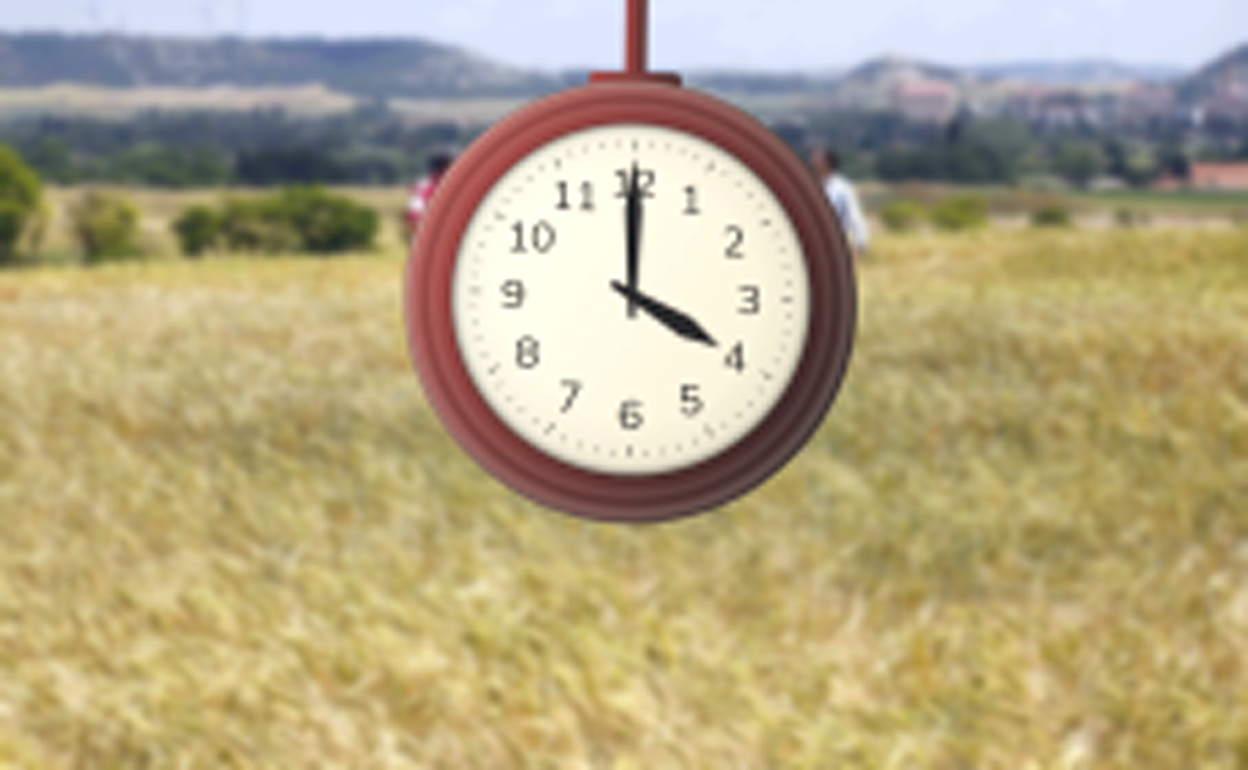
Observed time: 4:00
